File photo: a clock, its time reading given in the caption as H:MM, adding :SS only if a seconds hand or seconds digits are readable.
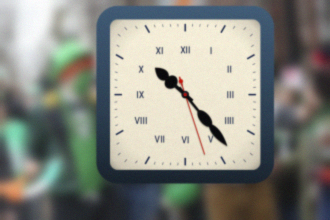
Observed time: 10:23:27
